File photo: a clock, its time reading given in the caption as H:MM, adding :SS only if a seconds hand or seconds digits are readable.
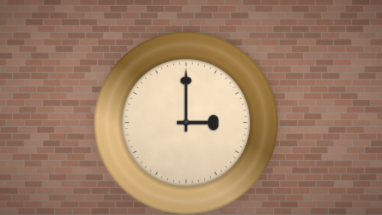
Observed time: 3:00
